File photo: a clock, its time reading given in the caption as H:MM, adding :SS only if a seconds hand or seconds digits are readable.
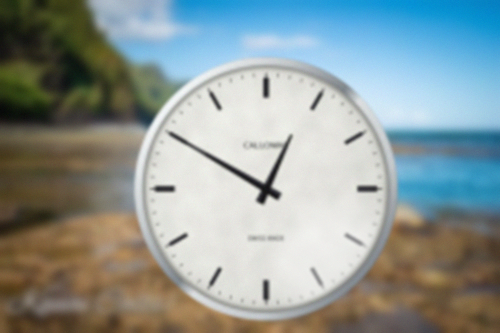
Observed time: 12:50
